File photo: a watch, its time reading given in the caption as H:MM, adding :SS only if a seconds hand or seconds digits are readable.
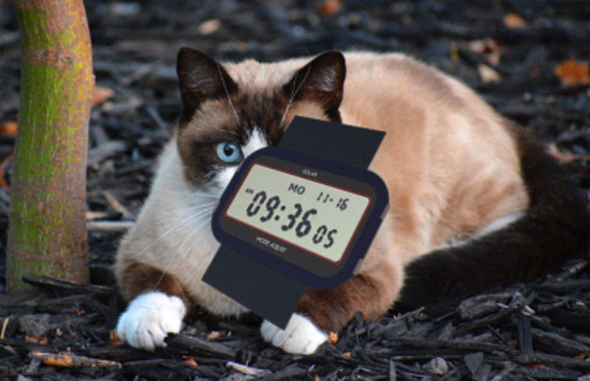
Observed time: 9:36:05
